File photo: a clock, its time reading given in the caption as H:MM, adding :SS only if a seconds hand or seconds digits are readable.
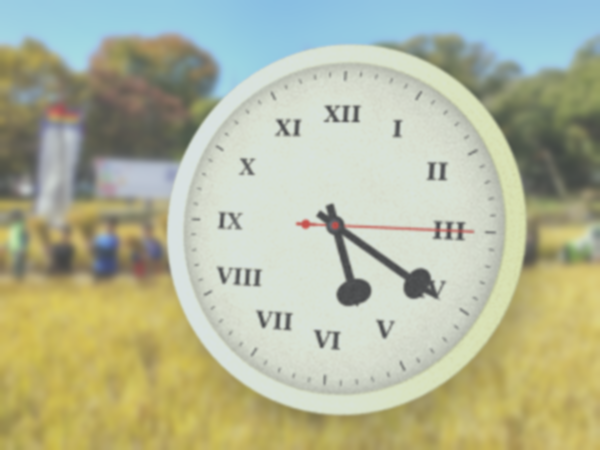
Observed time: 5:20:15
